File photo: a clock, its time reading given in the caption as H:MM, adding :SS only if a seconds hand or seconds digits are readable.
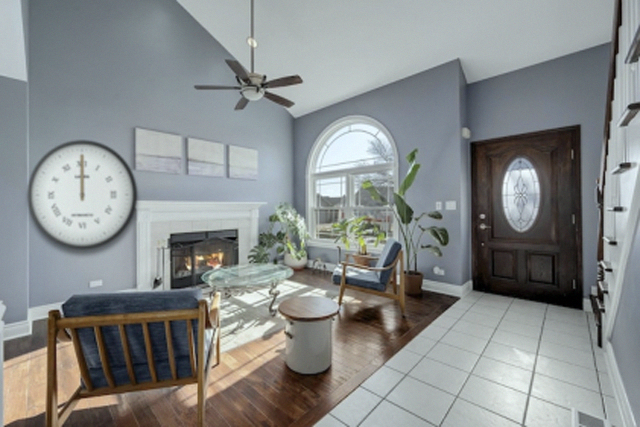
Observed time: 12:00
